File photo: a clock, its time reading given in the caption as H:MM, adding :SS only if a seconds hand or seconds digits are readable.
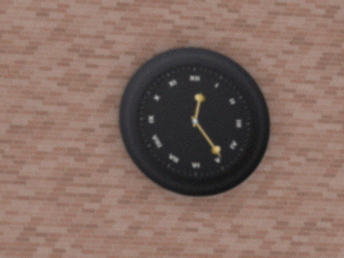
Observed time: 12:24
